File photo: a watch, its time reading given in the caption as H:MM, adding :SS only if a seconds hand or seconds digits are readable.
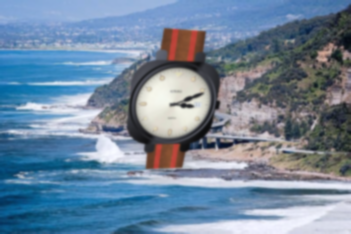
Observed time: 3:11
